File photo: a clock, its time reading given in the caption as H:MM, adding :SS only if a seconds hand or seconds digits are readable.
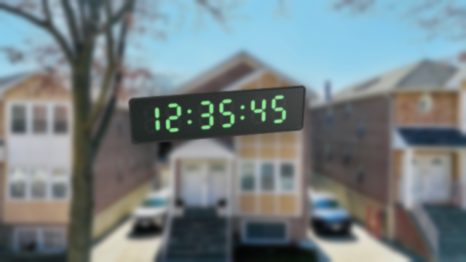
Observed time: 12:35:45
